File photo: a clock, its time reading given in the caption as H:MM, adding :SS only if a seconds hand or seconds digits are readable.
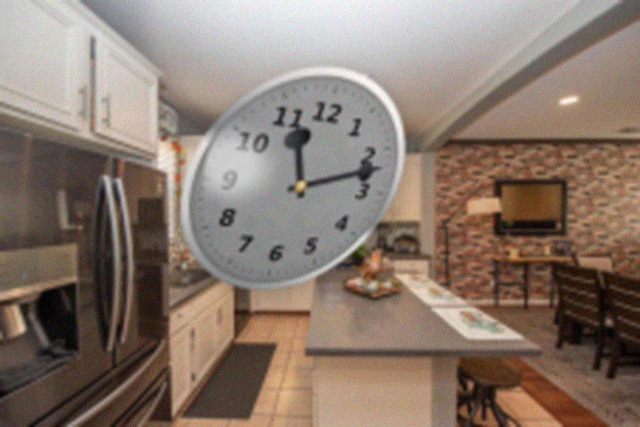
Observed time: 11:12
